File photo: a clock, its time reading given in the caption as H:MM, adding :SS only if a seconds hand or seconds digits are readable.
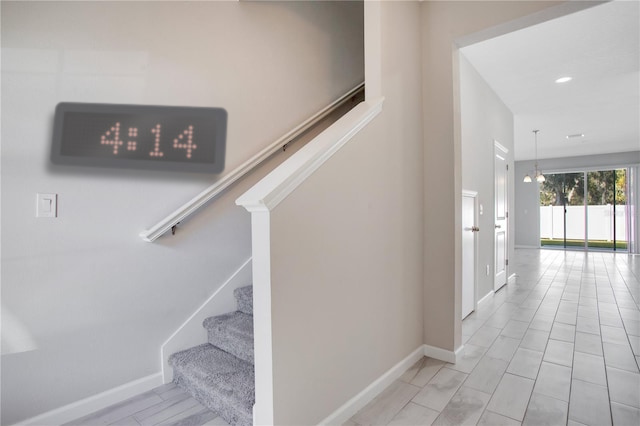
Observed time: 4:14
